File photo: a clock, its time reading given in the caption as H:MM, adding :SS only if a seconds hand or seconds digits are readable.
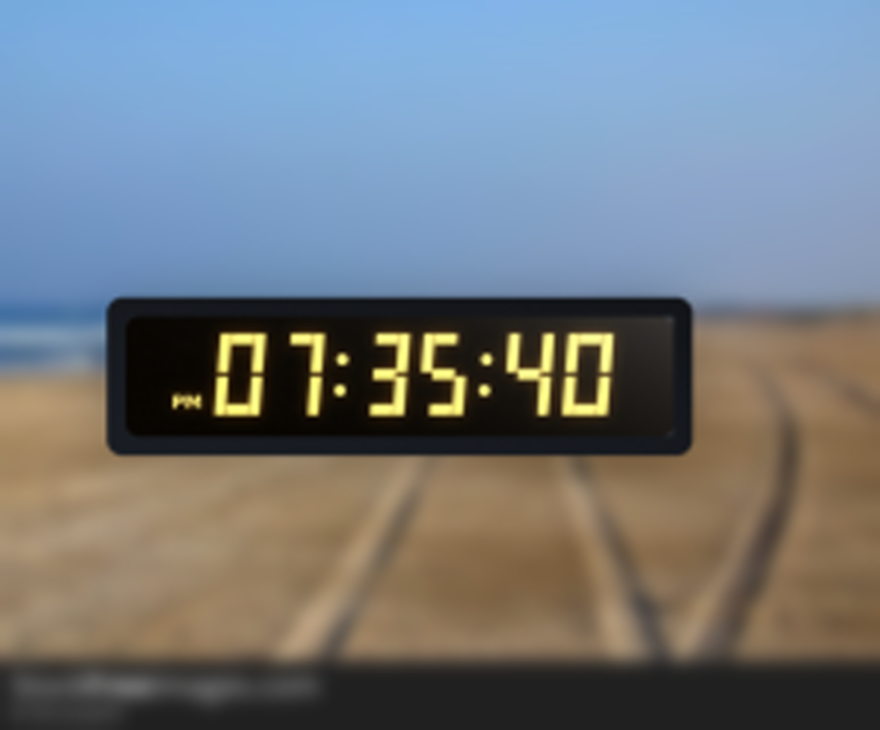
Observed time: 7:35:40
